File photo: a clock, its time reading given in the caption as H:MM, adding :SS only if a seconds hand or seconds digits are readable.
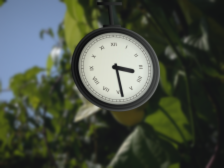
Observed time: 3:29
